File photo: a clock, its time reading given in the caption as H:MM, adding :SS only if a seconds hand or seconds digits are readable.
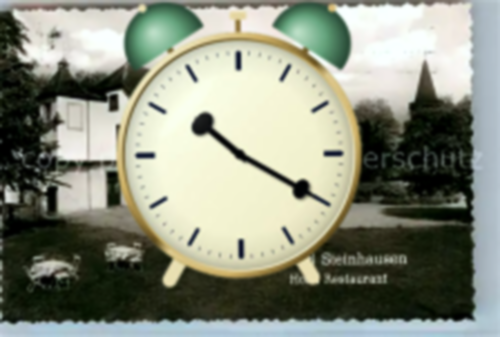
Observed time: 10:20
